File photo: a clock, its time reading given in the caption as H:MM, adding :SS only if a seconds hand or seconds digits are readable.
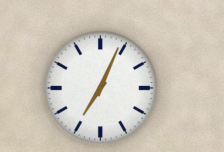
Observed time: 7:04
